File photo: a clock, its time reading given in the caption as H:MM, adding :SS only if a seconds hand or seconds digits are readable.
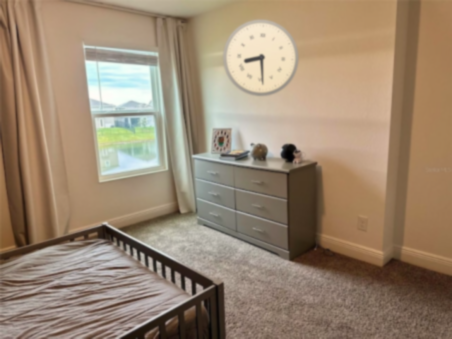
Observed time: 8:29
